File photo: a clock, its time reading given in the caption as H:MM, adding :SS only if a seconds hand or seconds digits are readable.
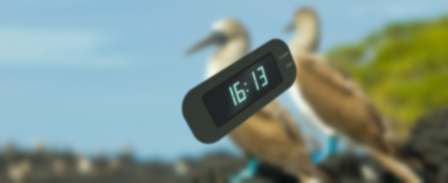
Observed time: 16:13
